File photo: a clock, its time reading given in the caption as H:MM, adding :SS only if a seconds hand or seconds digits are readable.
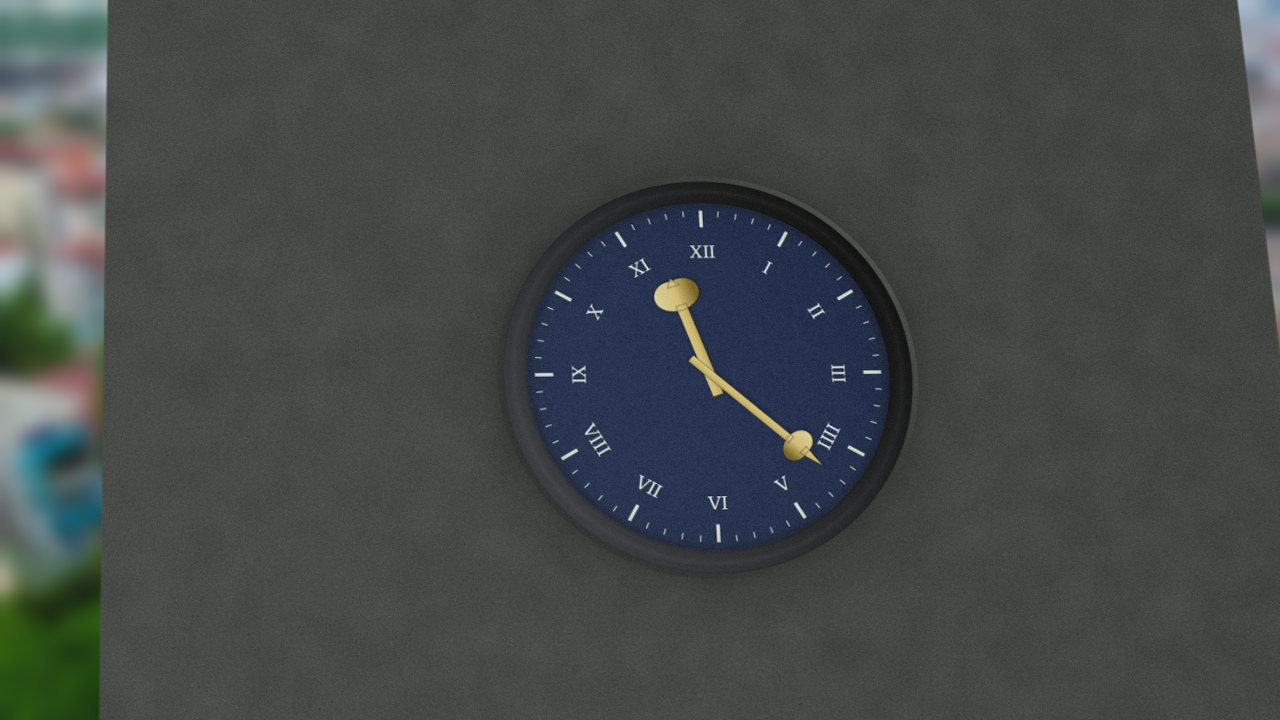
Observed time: 11:22
